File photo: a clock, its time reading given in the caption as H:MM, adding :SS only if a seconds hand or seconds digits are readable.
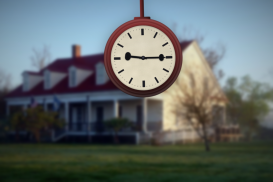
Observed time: 9:15
